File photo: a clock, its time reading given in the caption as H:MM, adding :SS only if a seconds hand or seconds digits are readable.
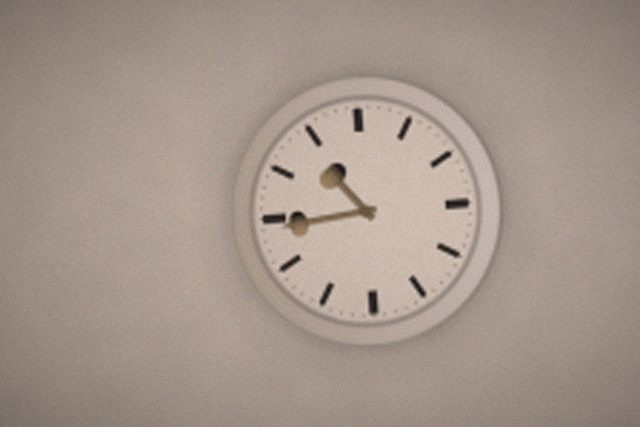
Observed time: 10:44
